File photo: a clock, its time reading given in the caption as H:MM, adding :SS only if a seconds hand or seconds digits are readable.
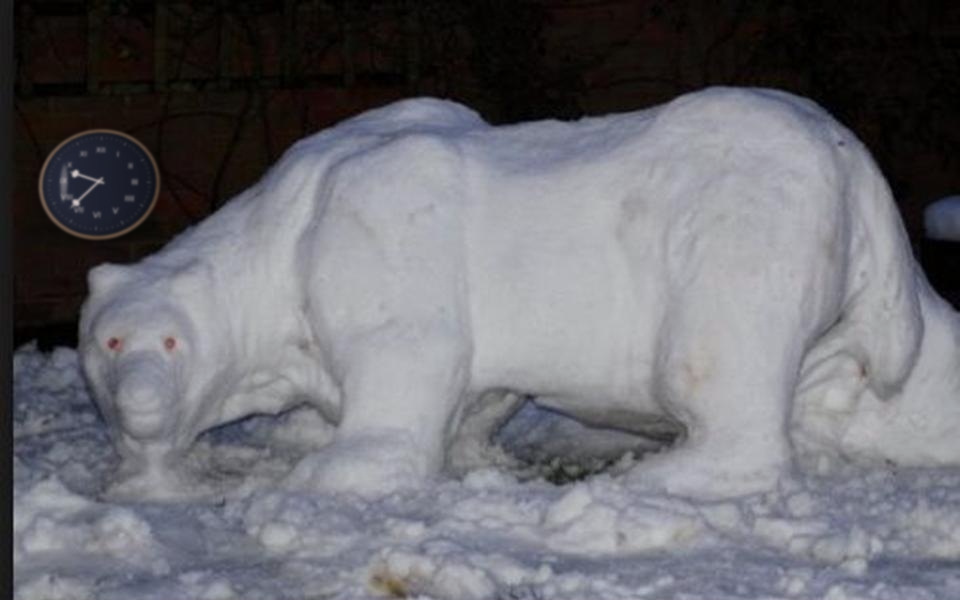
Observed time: 9:37
